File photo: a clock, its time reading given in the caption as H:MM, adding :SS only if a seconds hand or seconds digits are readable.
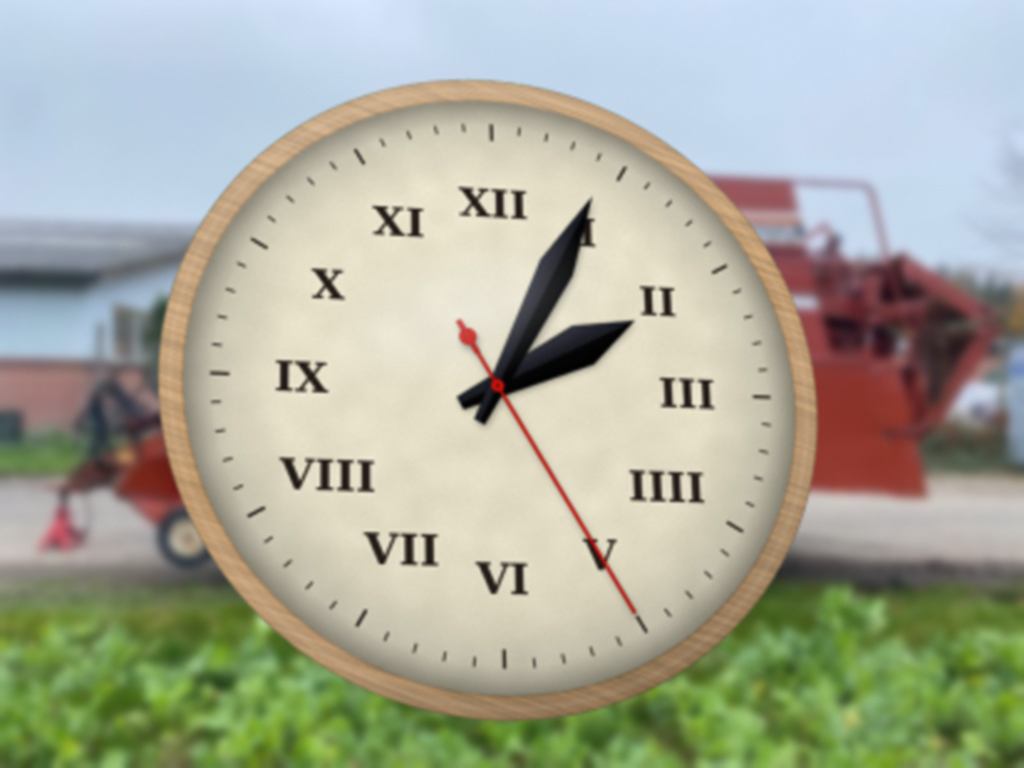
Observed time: 2:04:25
